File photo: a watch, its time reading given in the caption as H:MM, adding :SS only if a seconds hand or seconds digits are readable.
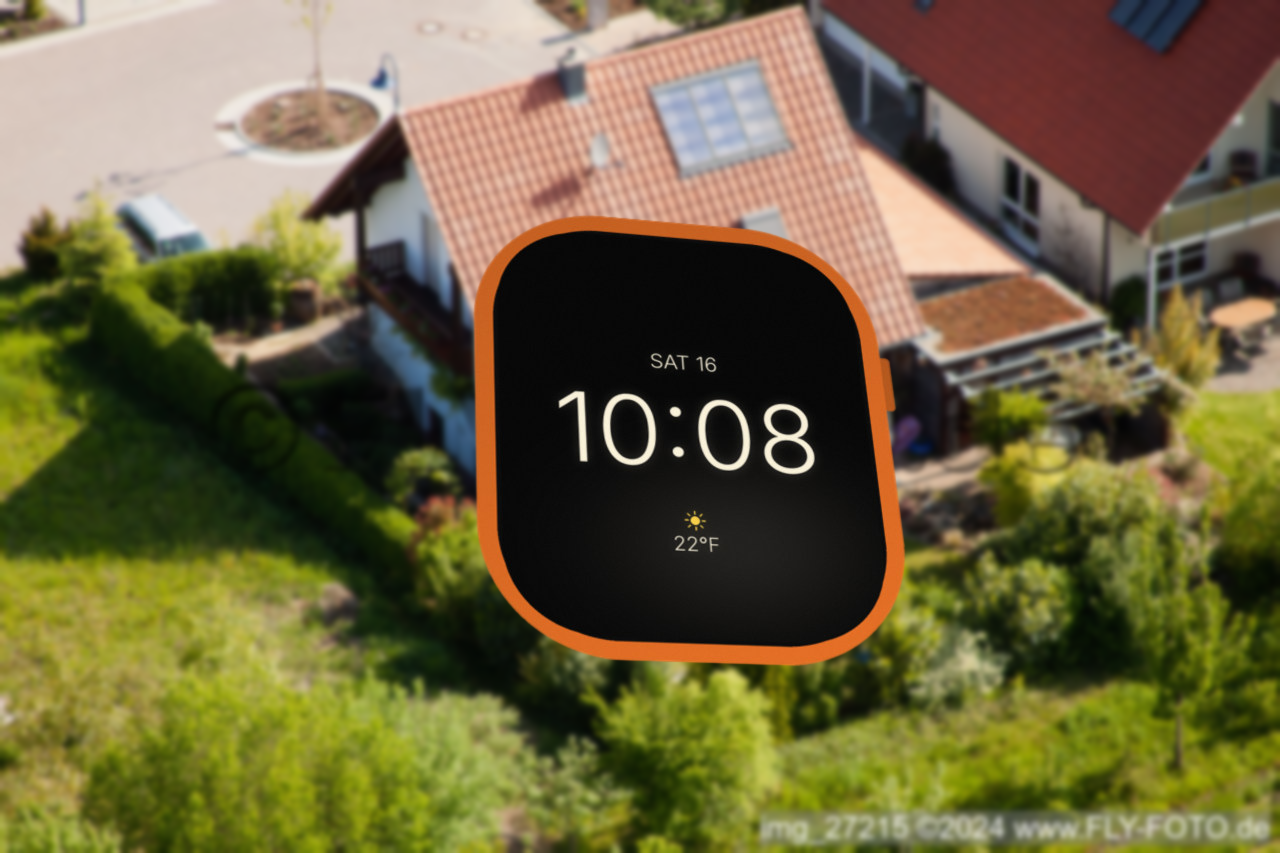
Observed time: 10:08
